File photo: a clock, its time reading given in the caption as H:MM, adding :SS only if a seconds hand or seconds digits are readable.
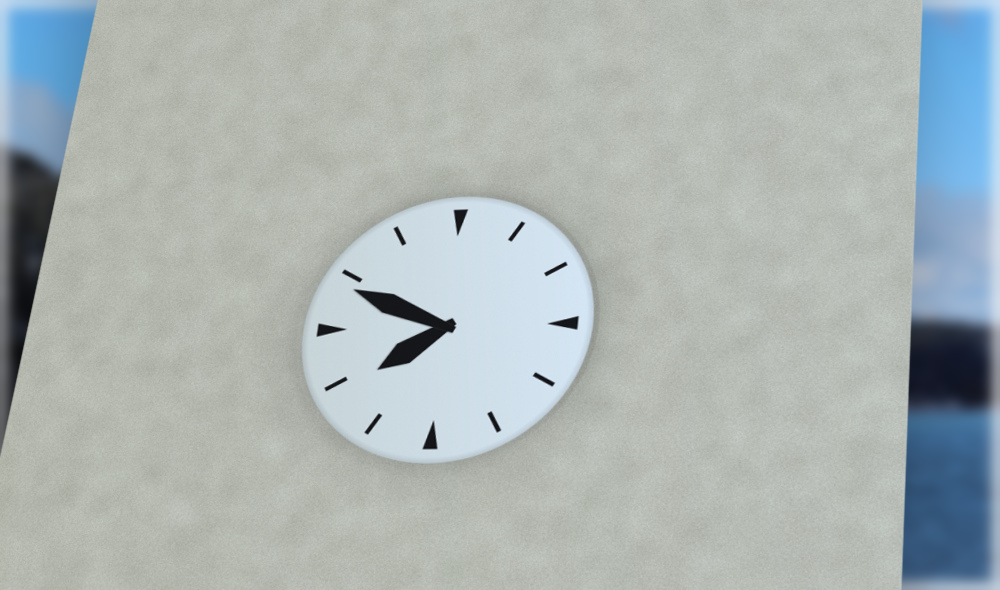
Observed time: 7:49
